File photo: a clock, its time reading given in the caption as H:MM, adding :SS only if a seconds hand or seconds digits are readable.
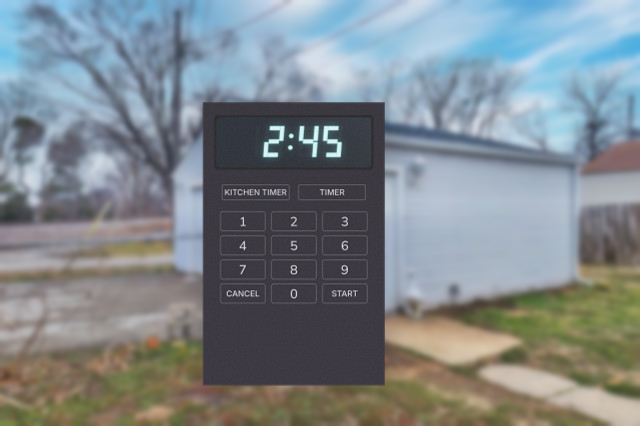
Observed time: 2:45
